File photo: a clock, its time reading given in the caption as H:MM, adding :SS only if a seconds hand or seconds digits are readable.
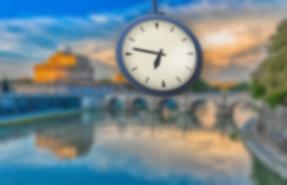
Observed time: 6:47
